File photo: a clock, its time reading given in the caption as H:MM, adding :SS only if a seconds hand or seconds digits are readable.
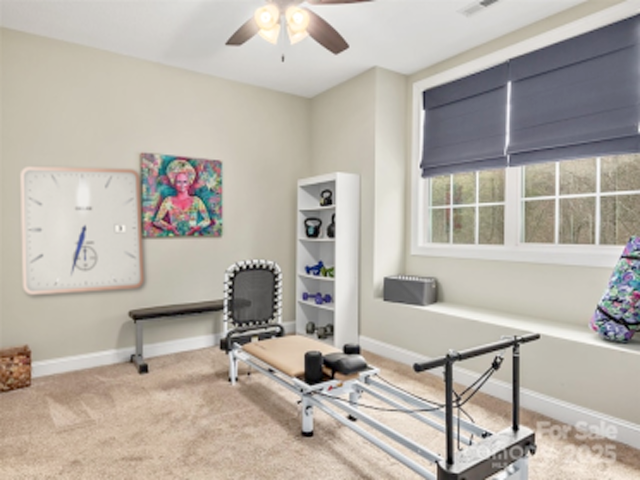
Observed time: 6:33
